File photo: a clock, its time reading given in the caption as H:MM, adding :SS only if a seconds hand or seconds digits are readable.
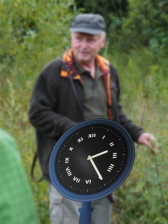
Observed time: 2:25
